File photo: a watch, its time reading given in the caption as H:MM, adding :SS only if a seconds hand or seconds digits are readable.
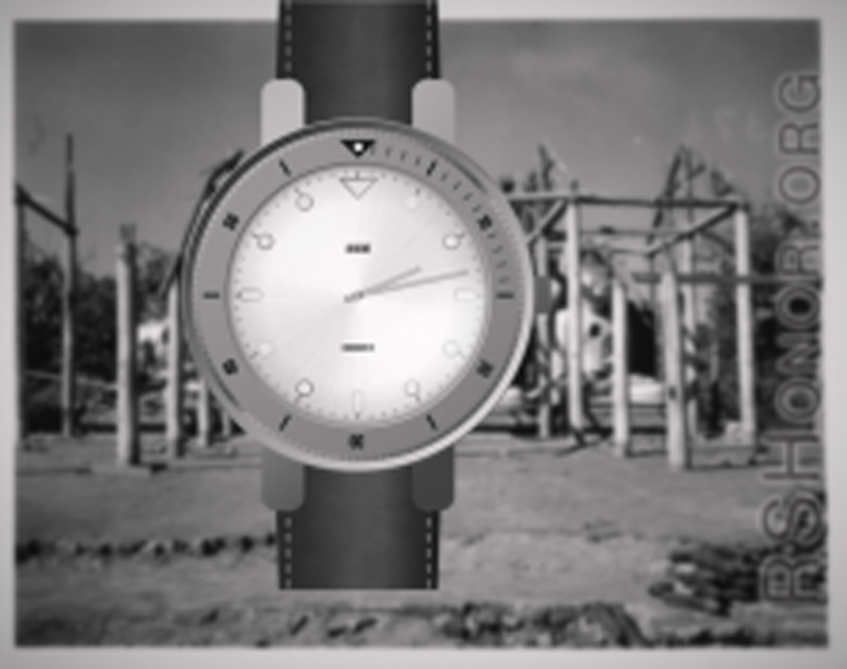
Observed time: 2:13
